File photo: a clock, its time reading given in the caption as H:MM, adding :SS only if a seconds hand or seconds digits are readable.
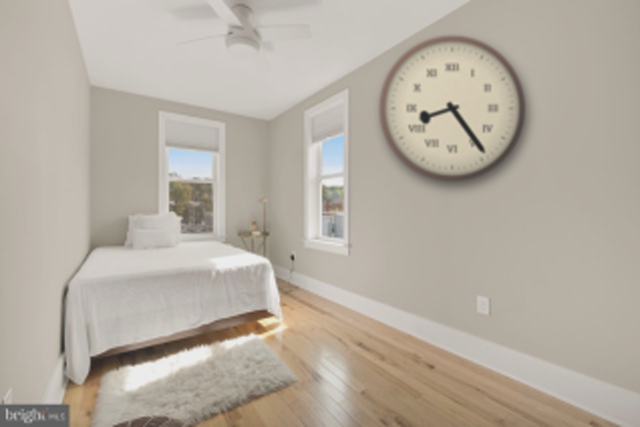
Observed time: 8:24
